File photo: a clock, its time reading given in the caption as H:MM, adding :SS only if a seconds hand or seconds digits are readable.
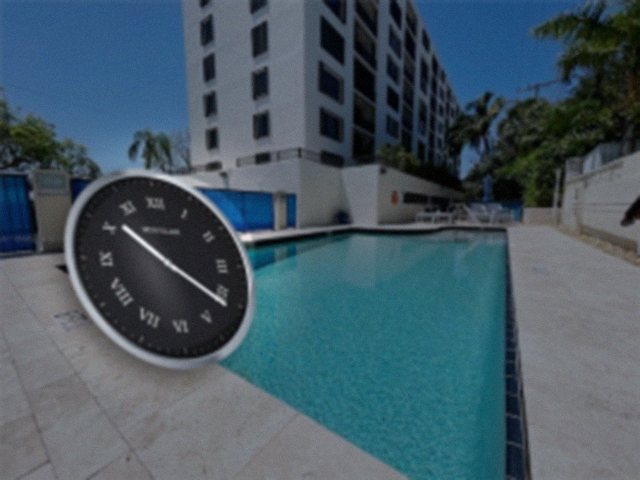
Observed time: 10:21
